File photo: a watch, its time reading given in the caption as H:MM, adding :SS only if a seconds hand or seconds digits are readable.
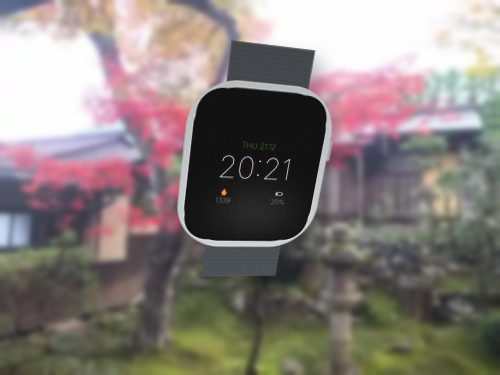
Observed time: 20:21
